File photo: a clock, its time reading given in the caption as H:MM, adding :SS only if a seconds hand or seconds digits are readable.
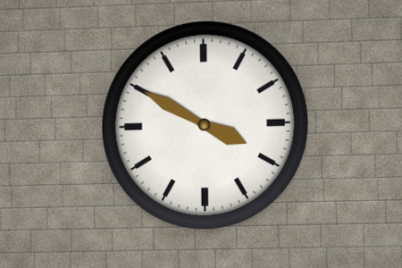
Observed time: 3:50
